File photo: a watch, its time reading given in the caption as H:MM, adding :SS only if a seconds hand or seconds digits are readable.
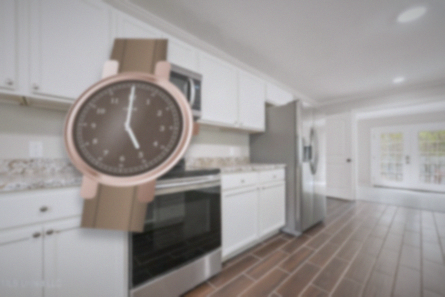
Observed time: 5:00
